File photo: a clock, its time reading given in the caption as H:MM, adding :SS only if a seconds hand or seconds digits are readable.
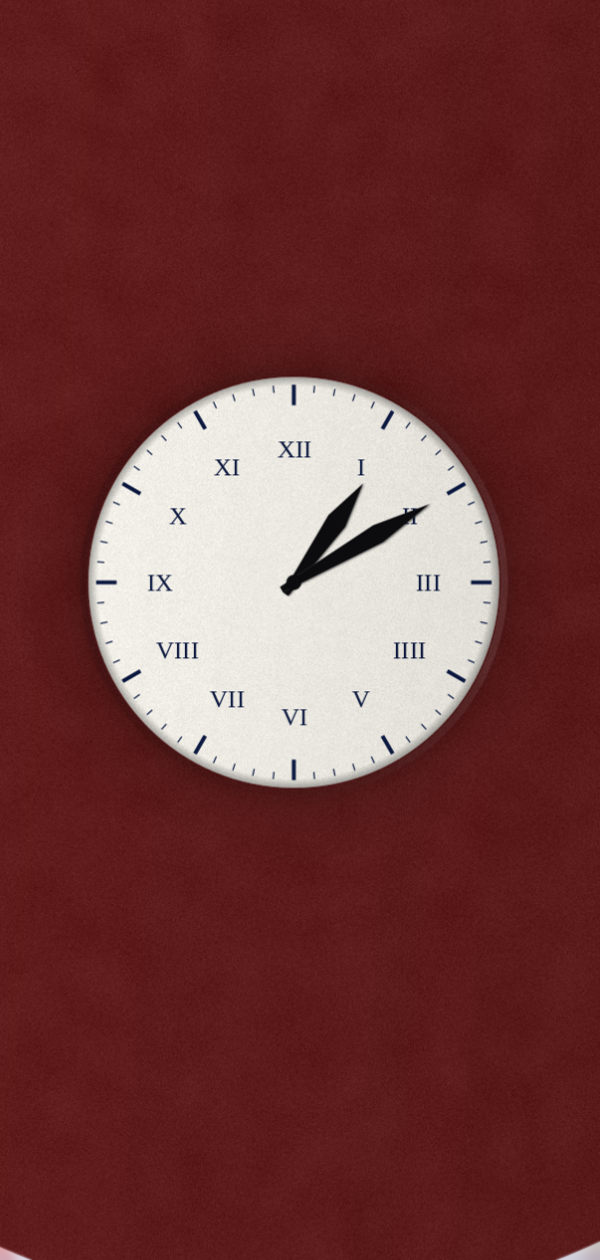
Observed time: 1:10
